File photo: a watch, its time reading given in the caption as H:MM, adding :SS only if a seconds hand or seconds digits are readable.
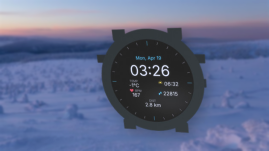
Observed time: 3:26
